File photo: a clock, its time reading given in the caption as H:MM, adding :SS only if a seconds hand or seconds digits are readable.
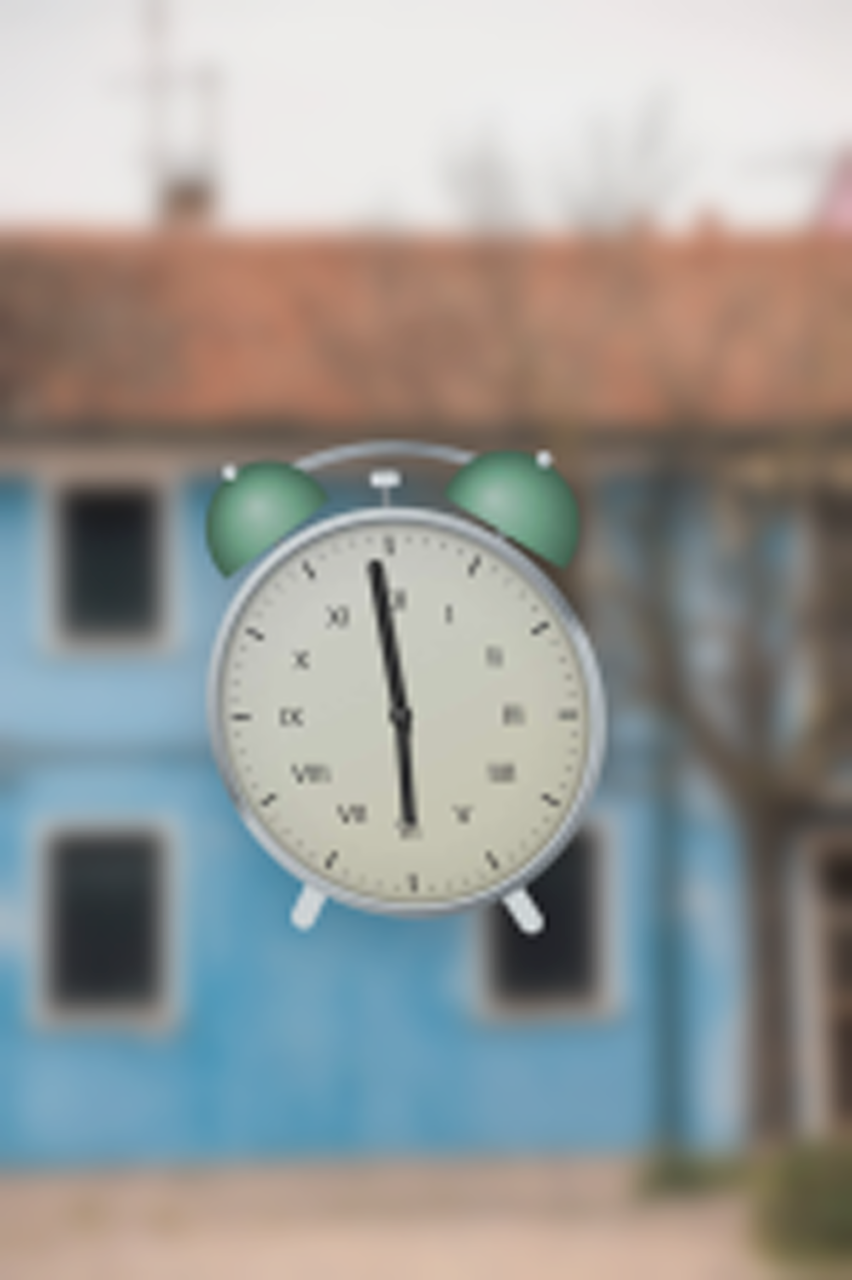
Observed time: 5:59
